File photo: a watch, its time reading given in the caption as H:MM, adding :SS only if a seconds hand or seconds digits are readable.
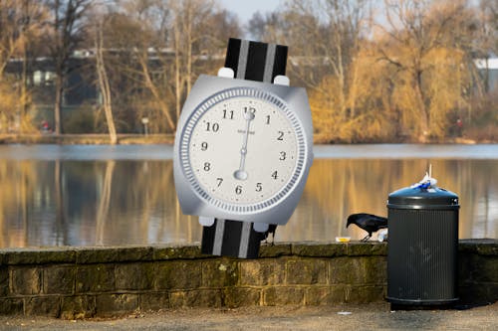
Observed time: 6:00
